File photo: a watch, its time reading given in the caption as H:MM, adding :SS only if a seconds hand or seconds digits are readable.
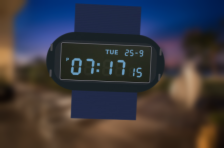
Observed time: 7:17:15
